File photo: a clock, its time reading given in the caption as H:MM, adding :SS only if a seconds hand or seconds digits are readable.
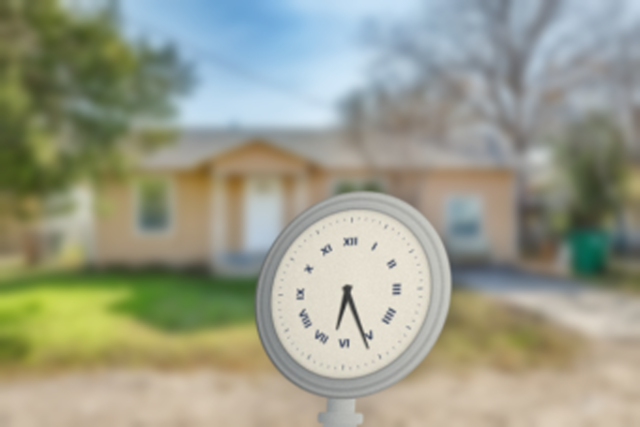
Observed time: 6:26
